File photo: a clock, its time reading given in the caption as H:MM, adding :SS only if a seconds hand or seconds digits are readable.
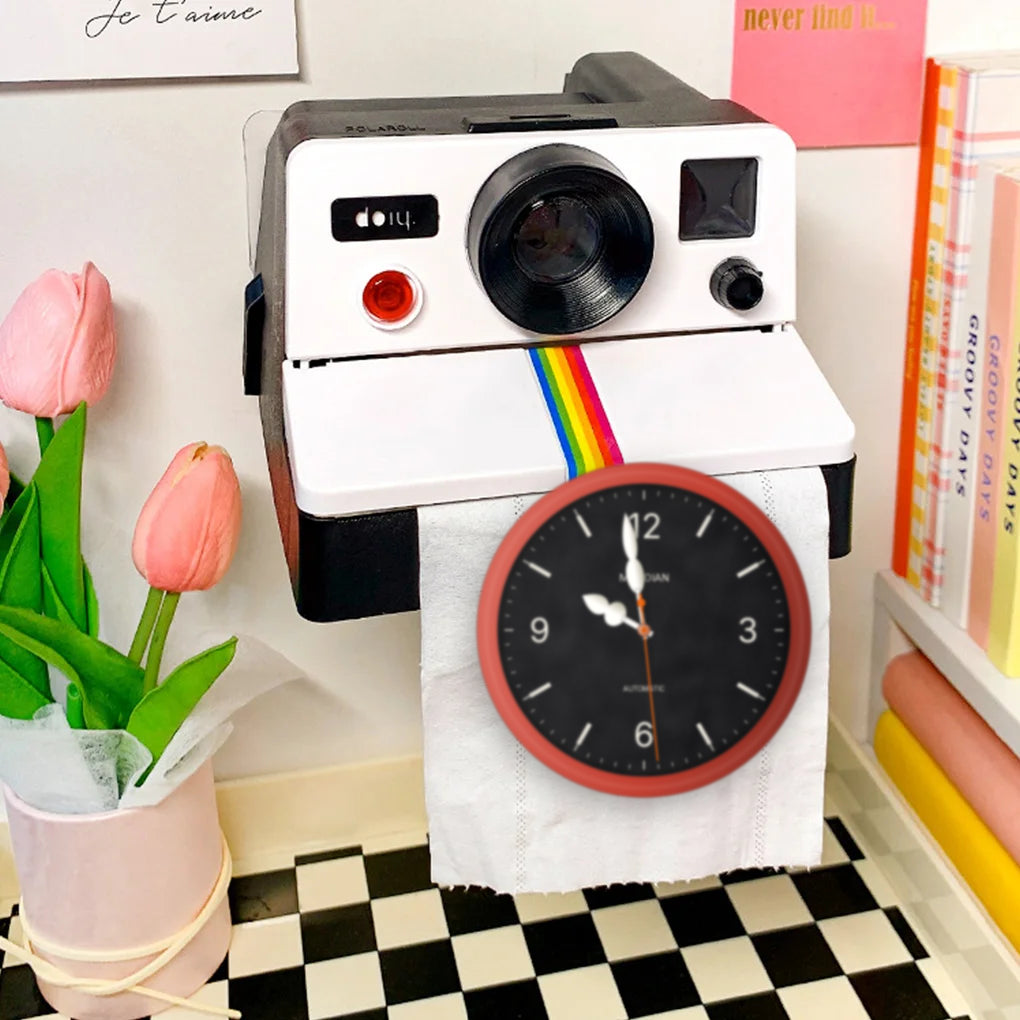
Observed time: 9:58:29
